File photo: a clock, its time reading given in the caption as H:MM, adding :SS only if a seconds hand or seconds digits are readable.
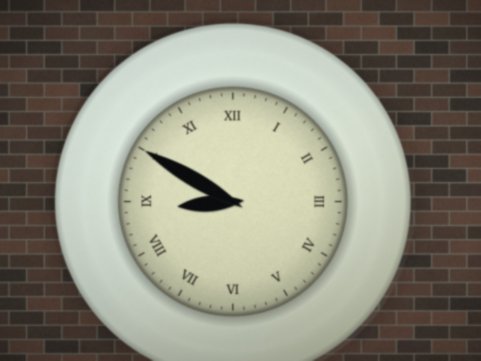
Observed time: 8:50
